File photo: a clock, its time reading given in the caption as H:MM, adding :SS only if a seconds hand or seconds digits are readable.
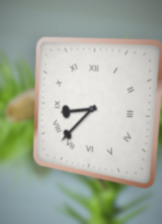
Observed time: 8:37
